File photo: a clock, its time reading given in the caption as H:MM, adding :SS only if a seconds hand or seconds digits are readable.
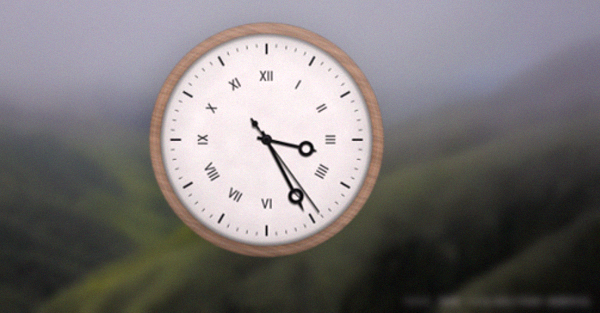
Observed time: 3:25:24
